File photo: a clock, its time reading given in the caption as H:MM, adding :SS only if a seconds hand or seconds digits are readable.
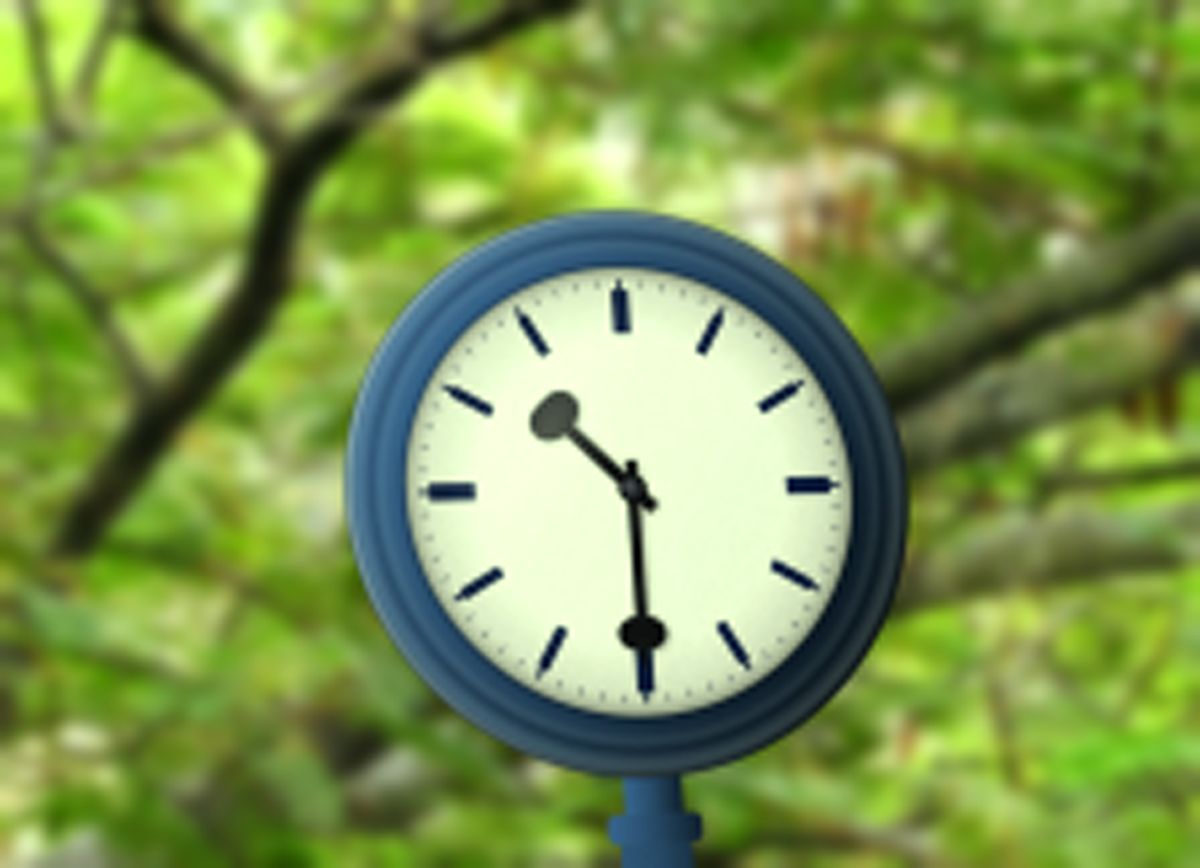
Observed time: 10:30
